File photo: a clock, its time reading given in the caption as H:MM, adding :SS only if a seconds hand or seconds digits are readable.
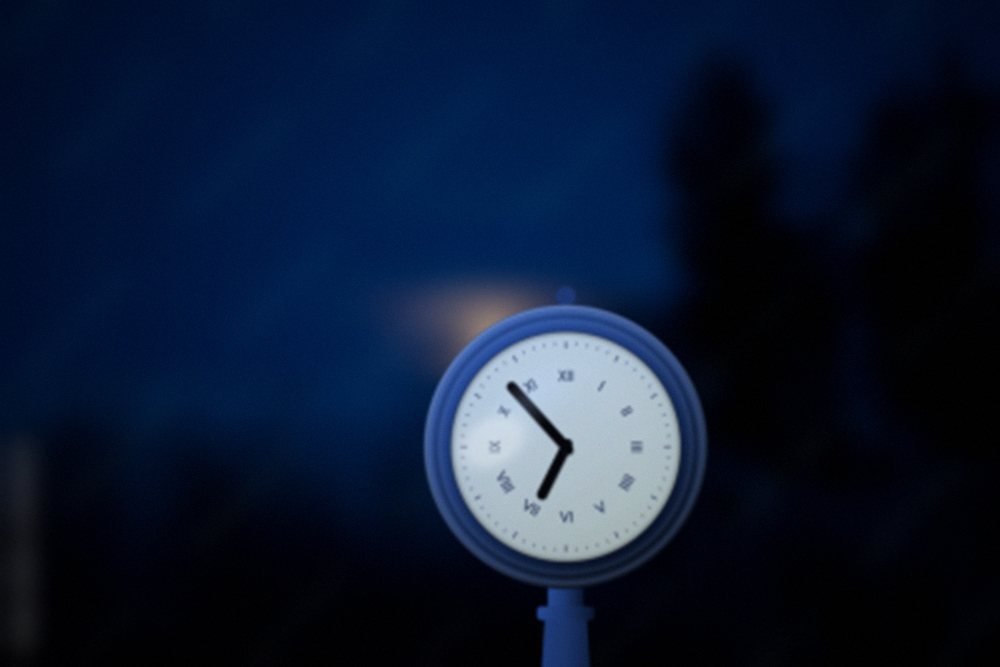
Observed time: 6:53
